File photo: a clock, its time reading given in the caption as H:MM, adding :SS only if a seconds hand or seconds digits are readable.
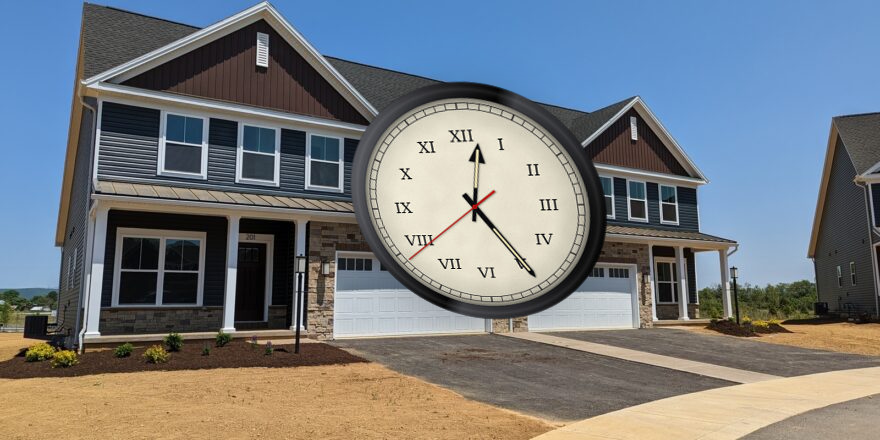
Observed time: 12:24:39
